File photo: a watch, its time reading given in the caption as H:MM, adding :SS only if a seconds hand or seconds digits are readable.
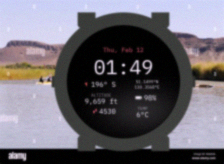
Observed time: 1:49
